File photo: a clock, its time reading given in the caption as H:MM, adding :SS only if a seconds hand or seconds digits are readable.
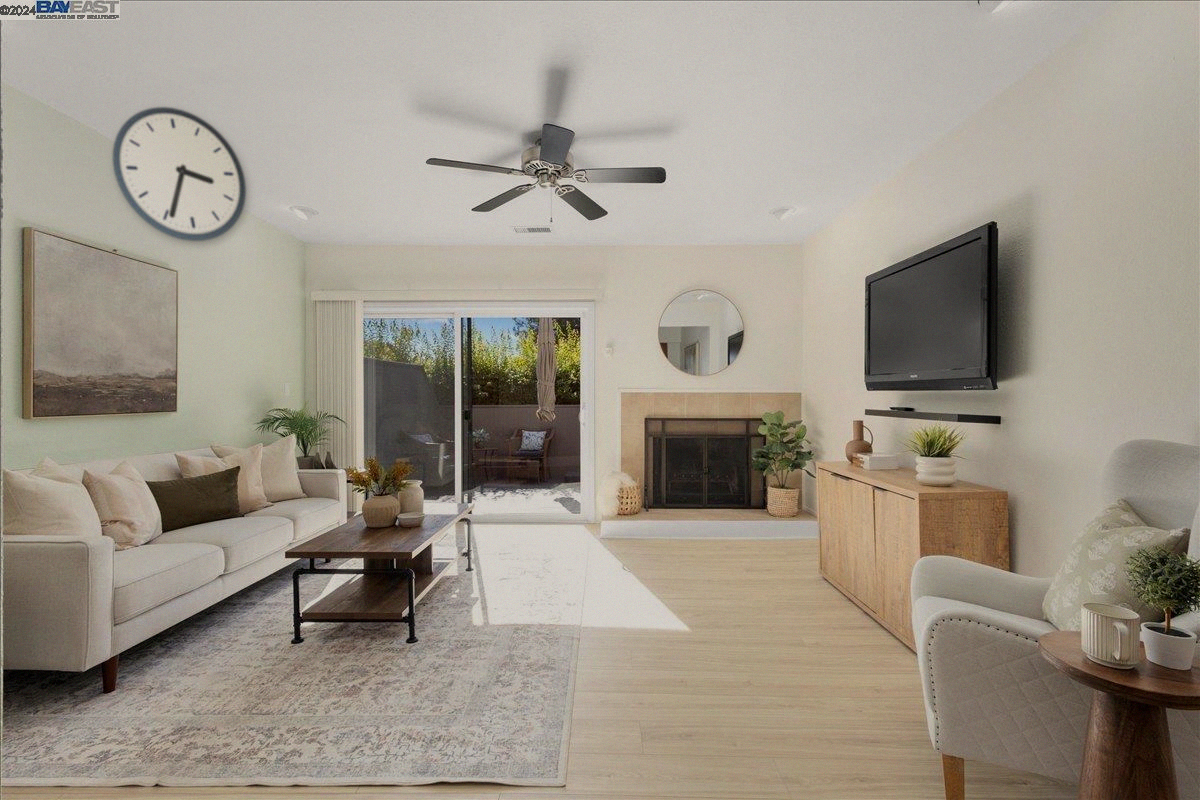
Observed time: 3:34
